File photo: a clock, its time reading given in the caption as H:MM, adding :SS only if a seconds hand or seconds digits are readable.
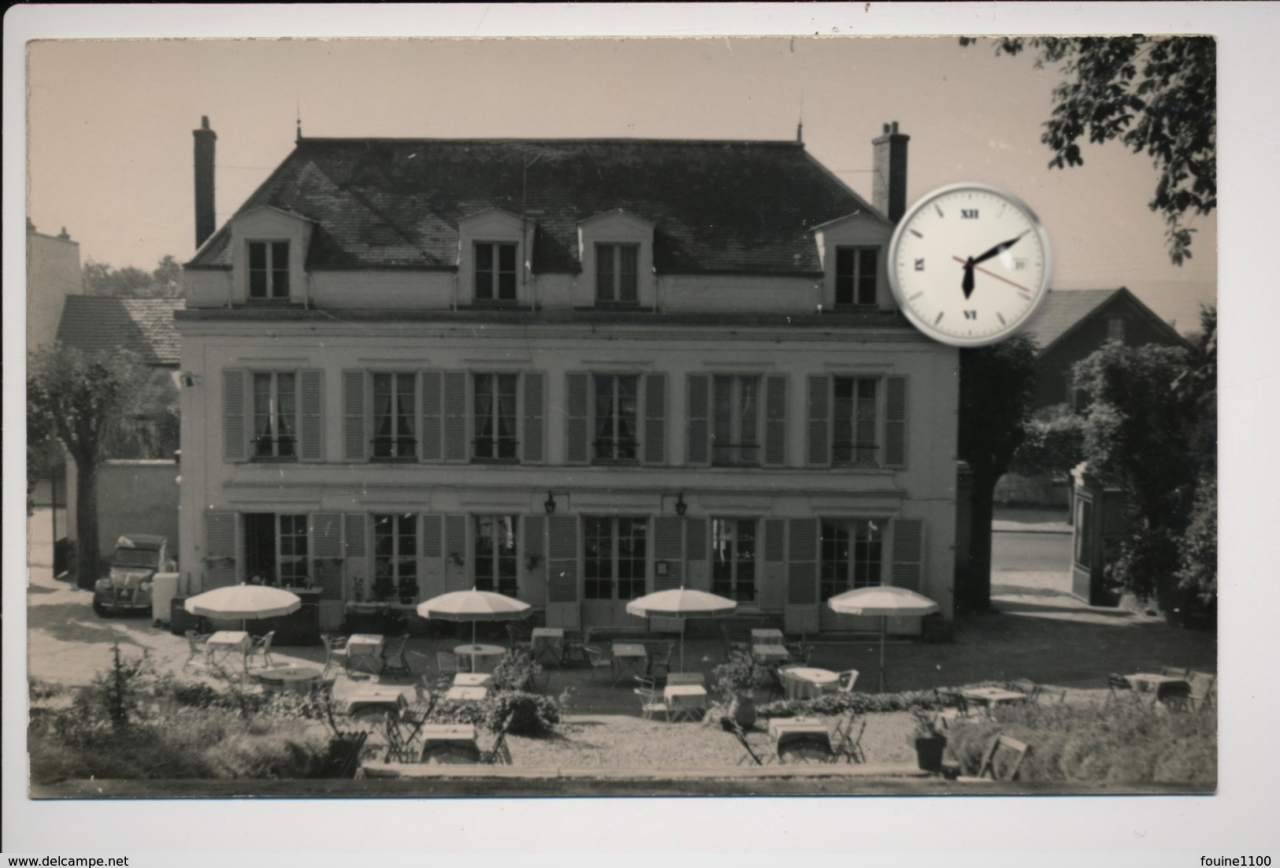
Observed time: 6:10:19
